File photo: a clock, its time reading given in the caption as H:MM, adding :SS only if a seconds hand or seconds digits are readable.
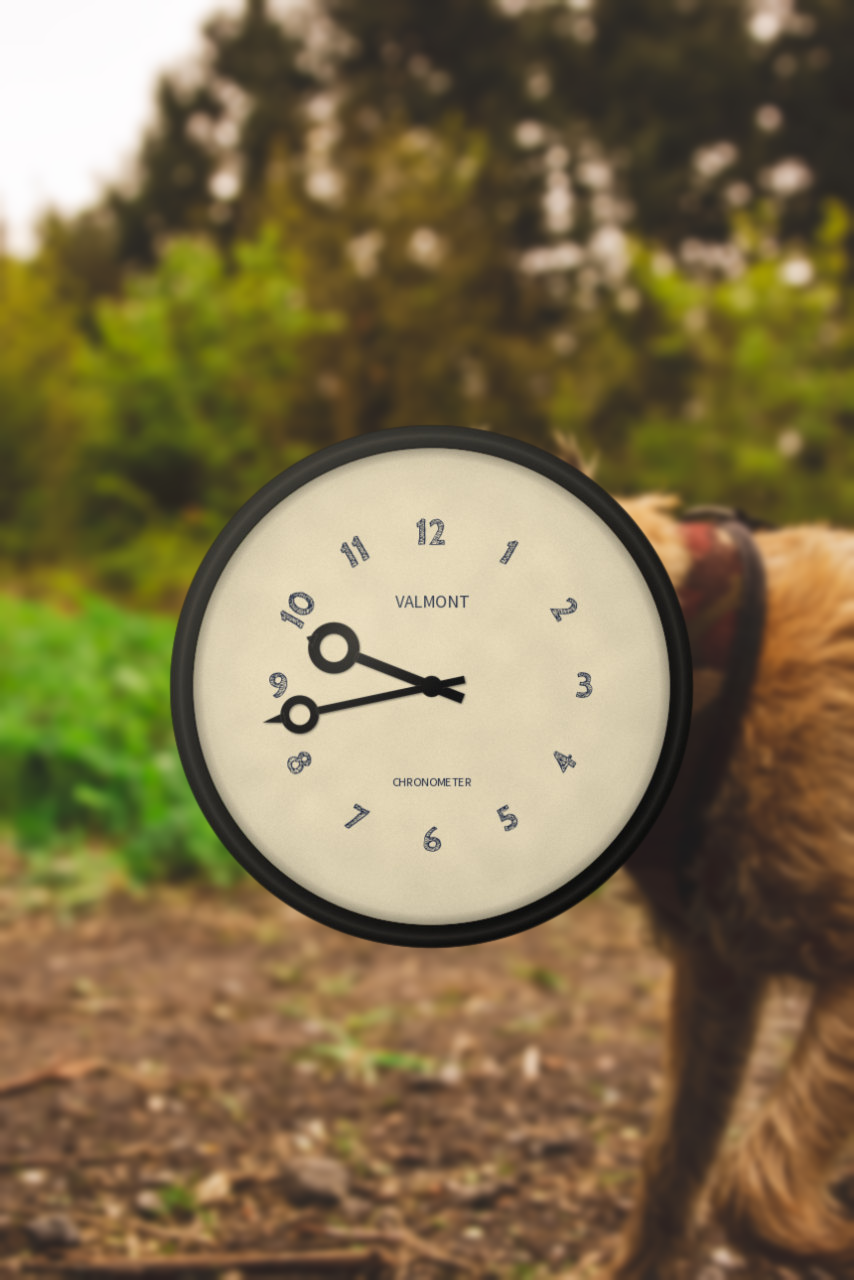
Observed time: 9:43
